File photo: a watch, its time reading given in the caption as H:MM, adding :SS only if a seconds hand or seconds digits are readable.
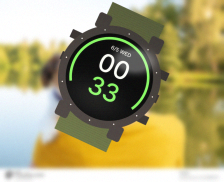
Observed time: 0:33
